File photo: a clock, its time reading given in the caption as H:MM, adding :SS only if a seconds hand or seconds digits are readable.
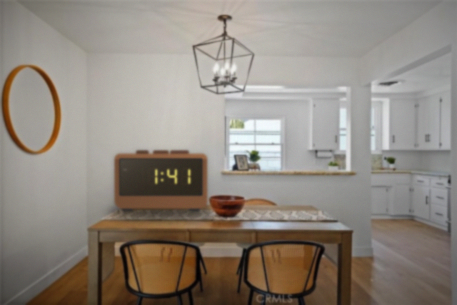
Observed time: 1:41
